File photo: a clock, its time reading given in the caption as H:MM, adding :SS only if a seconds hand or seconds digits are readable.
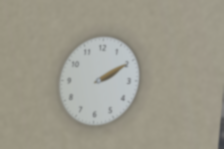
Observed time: 2:10
